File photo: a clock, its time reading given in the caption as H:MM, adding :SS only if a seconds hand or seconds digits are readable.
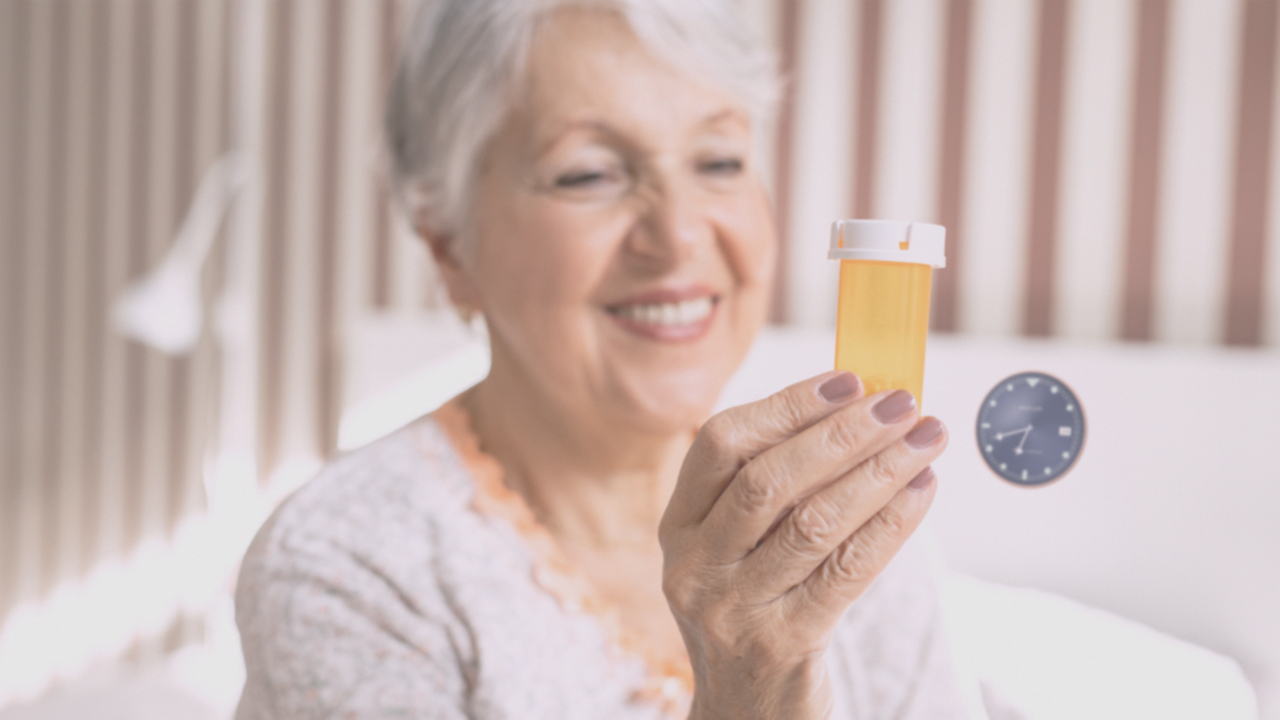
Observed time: 6:42
